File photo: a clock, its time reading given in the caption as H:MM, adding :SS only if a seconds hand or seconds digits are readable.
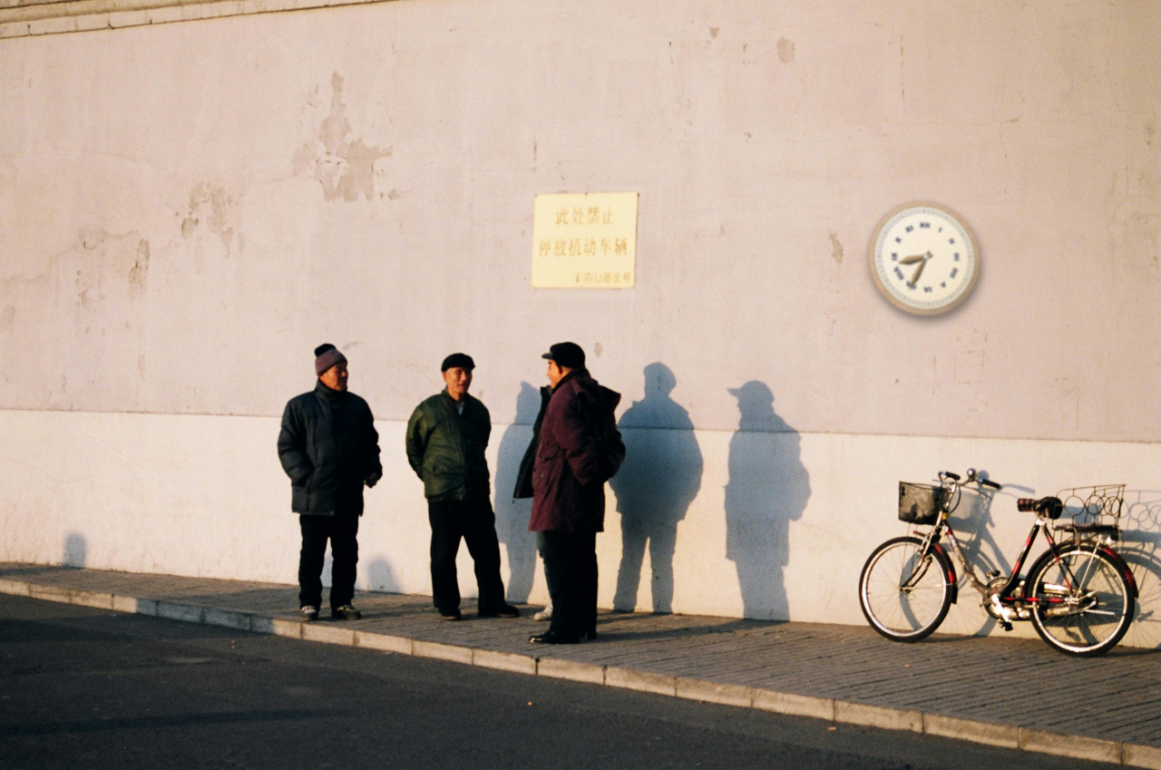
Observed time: 8:35
